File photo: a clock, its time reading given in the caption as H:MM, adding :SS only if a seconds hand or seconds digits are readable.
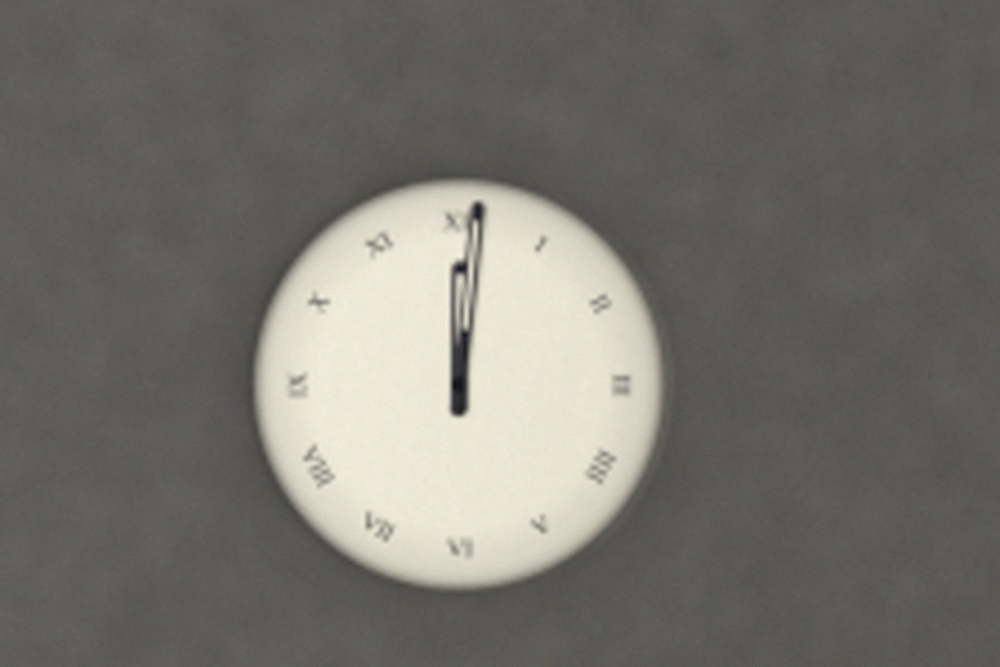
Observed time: 12:01
